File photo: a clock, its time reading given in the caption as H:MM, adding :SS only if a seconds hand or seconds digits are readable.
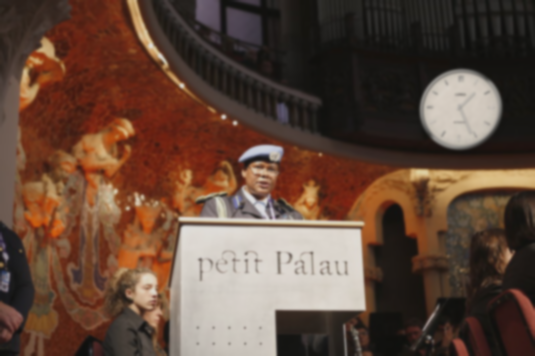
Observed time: 1:26
